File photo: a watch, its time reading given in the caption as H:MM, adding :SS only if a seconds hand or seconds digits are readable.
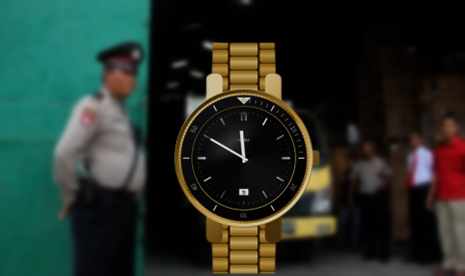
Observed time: 11:50
